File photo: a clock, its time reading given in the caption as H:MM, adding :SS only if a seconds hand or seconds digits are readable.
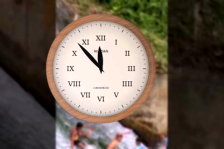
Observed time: 11:53
